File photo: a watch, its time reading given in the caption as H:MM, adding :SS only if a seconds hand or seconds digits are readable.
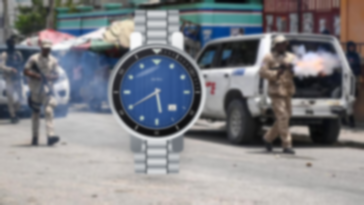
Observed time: 5:40
